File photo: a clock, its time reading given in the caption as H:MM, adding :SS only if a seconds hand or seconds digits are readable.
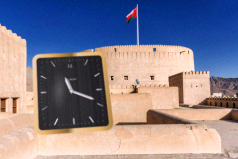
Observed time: 11:19
